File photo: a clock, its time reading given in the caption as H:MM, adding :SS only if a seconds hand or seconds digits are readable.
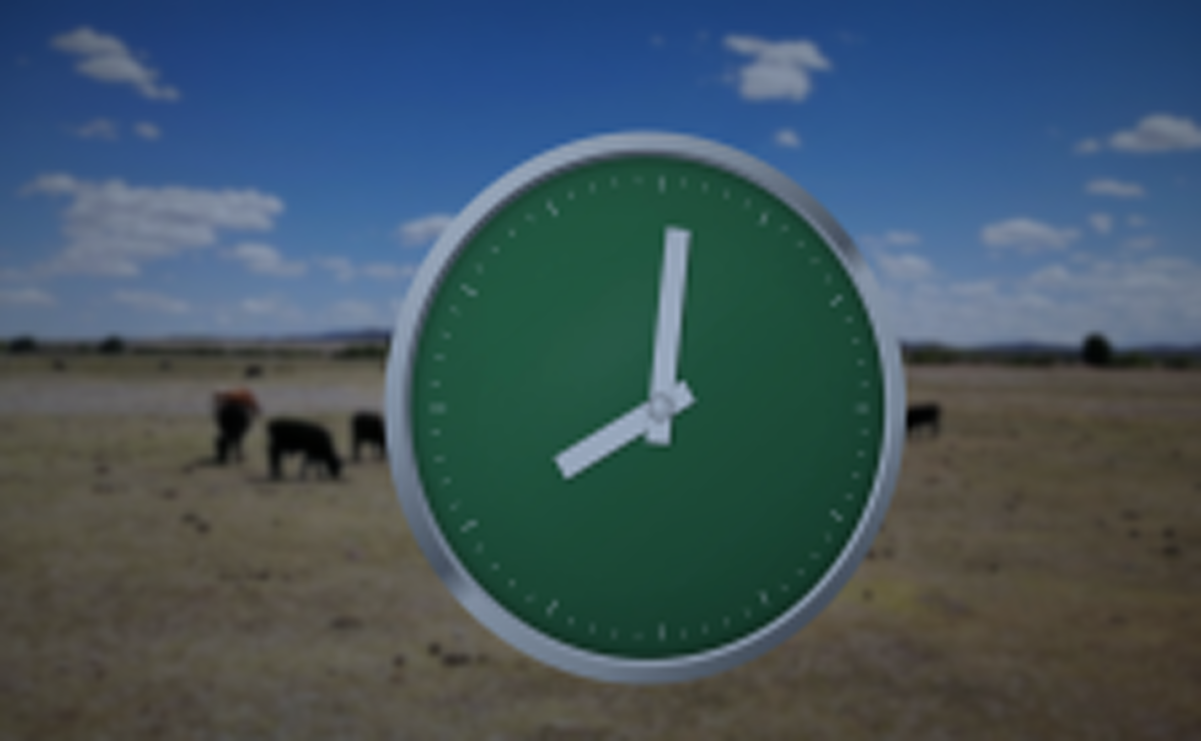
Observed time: 8:01
